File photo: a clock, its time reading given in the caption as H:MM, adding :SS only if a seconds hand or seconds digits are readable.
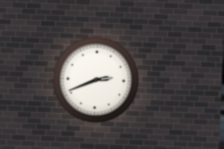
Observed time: 2:41
